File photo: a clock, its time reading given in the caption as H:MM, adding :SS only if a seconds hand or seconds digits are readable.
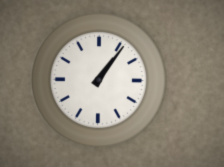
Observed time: 1:06
